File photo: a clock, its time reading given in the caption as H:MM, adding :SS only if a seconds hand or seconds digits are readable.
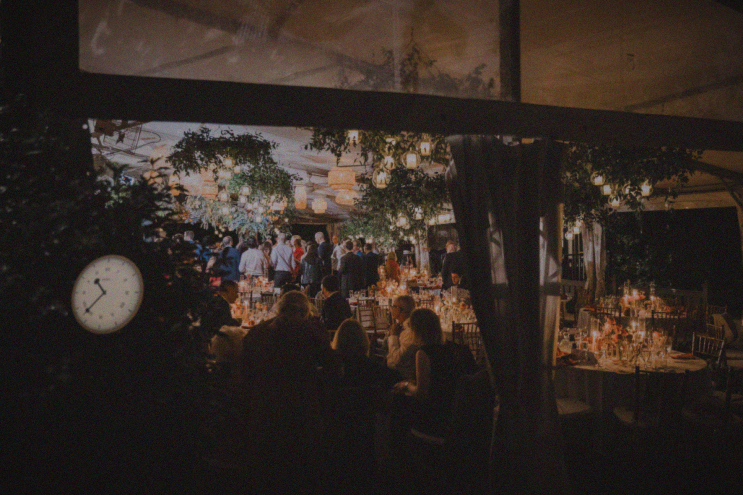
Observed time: 10:37
